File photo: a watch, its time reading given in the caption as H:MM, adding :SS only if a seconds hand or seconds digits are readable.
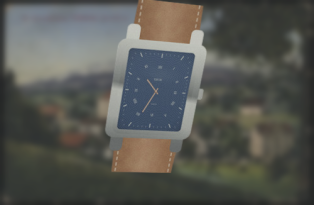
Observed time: 10:34
